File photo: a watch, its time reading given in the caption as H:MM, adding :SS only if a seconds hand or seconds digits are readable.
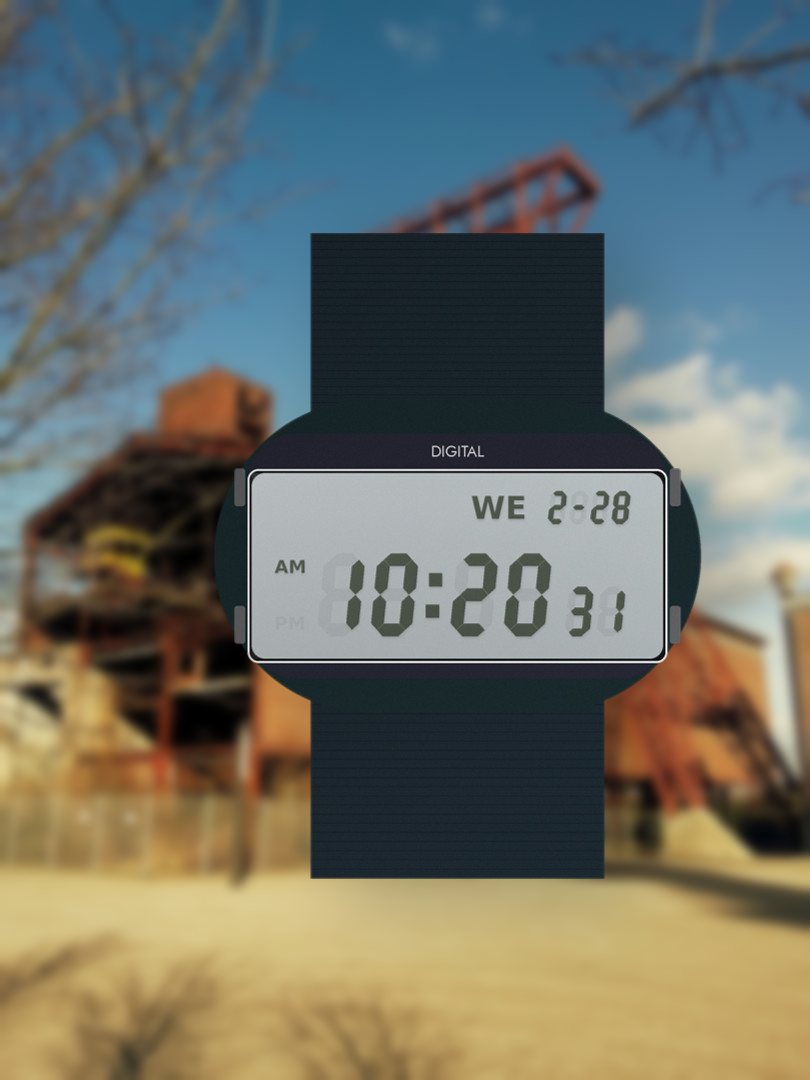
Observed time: 10:20:31
